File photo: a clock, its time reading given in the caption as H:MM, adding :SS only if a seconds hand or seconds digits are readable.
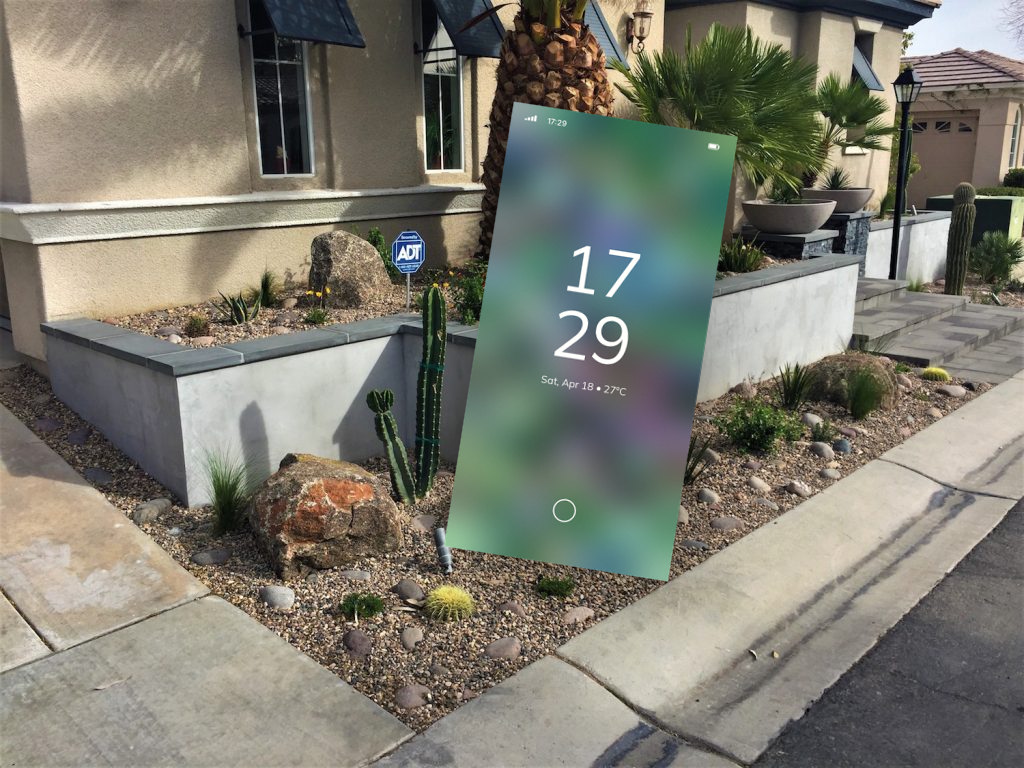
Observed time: 17:29
